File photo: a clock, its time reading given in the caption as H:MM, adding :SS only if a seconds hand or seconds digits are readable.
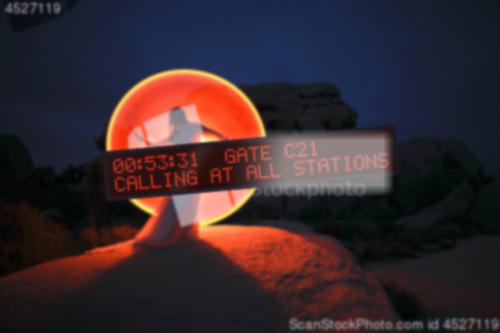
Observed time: 0:53:31
